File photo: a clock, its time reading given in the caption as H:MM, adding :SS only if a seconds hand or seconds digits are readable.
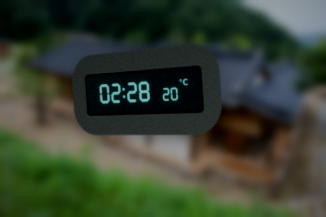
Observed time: 2:28
